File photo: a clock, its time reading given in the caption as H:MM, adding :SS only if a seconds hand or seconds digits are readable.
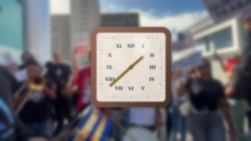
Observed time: 1:38
